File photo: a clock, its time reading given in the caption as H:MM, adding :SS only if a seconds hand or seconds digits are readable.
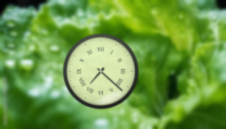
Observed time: 7:22
